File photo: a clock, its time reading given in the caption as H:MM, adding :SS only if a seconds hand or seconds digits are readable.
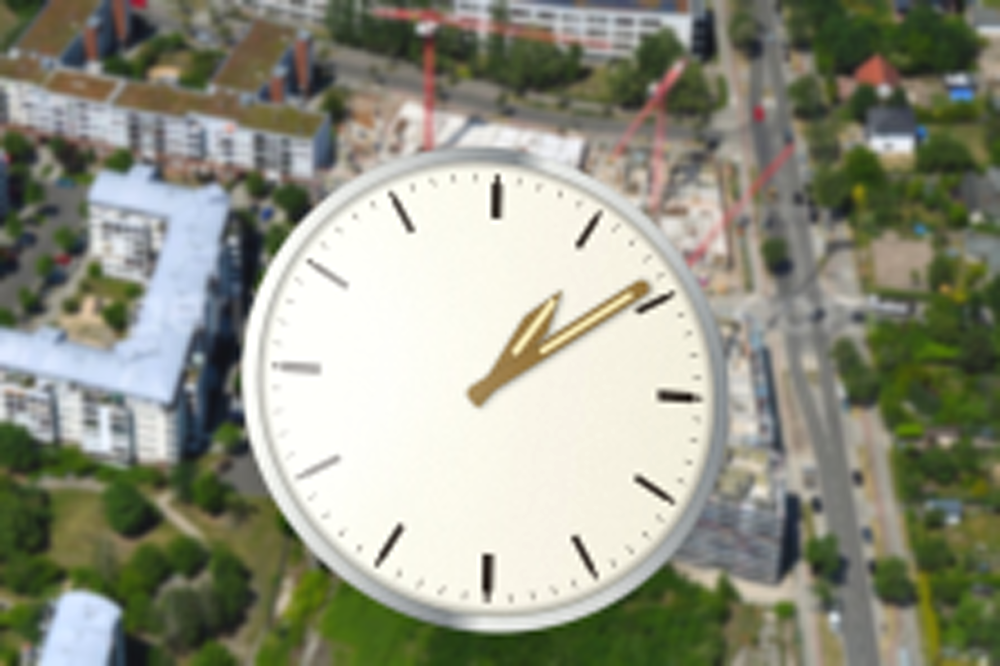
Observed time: 1:09
